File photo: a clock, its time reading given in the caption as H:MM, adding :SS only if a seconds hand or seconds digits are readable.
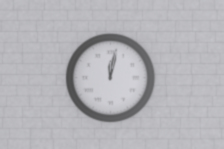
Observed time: 12:02
